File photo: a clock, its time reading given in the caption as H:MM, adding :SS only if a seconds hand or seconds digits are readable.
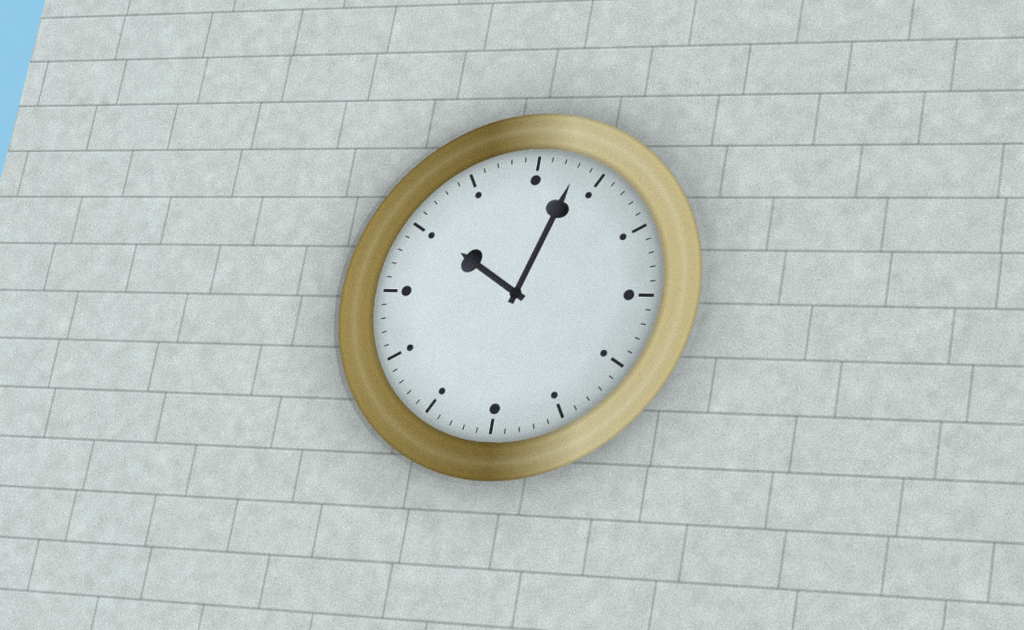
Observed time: 10:03
